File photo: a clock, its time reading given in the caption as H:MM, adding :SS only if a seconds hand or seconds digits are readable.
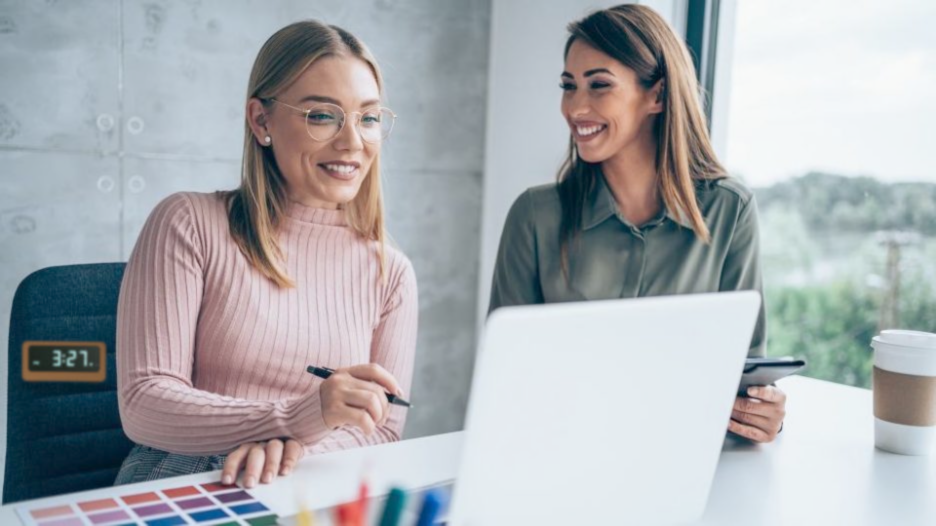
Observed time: 3:27
